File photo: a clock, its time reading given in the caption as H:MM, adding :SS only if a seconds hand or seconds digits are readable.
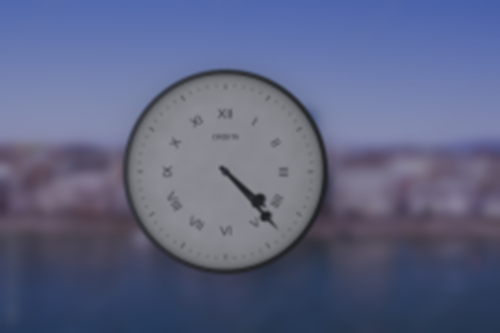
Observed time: 4:23
